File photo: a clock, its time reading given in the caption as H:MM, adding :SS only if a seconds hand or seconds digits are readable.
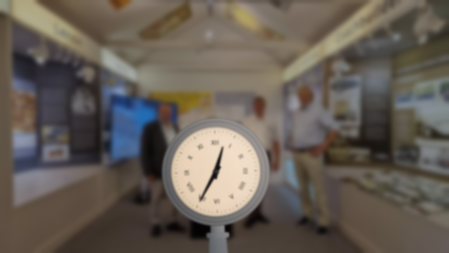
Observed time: 12:35
